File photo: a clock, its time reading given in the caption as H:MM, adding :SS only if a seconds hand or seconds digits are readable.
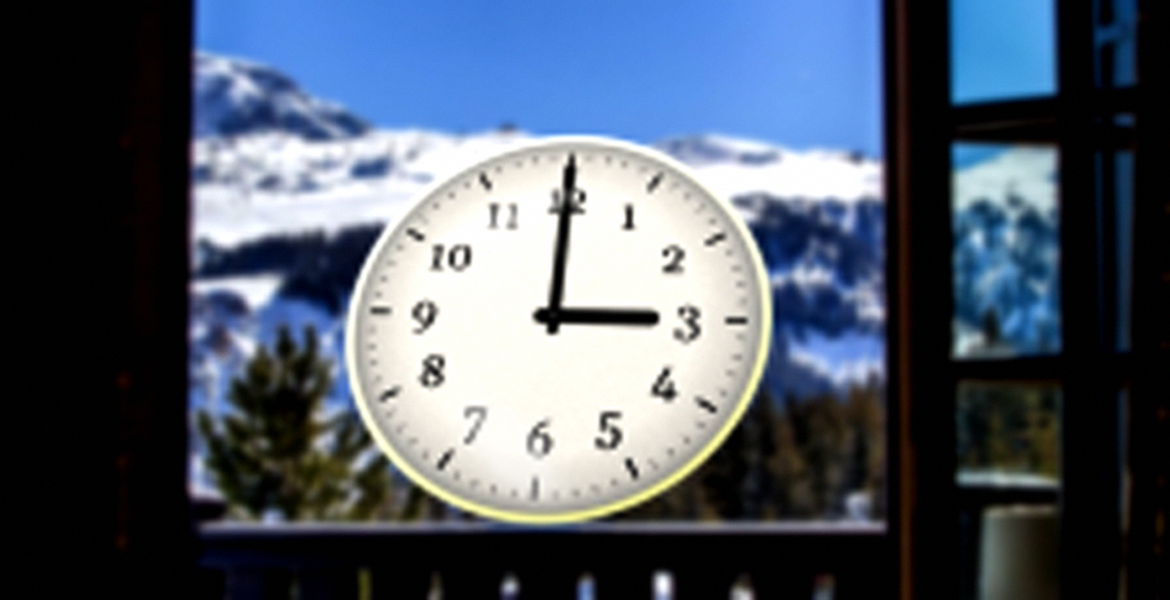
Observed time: 3:00
